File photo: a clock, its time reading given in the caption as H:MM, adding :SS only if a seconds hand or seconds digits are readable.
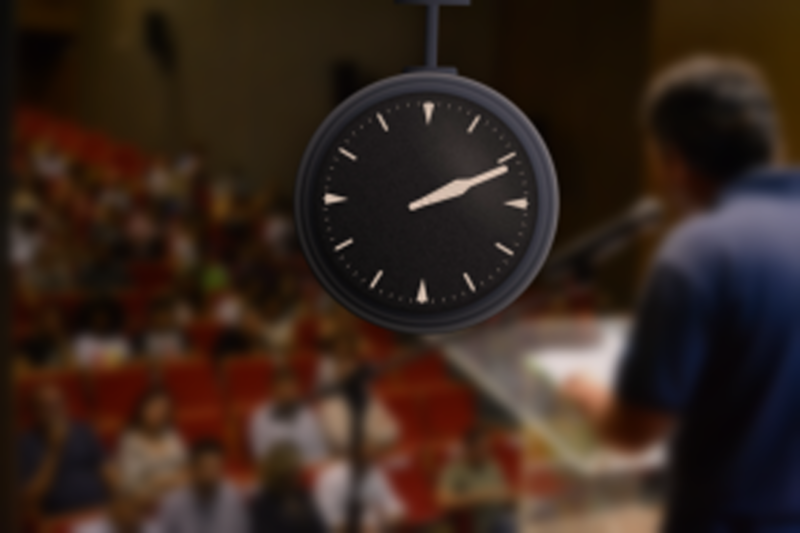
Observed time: 2:11
